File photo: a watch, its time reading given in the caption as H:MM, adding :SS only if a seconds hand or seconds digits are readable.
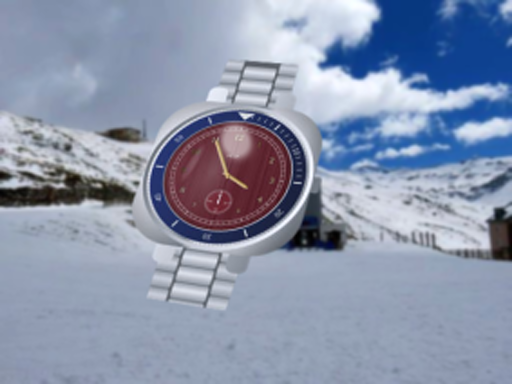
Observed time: 3:55
